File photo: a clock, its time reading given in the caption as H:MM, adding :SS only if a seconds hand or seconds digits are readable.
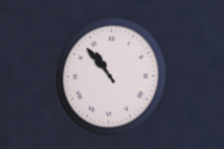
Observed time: 10:53
